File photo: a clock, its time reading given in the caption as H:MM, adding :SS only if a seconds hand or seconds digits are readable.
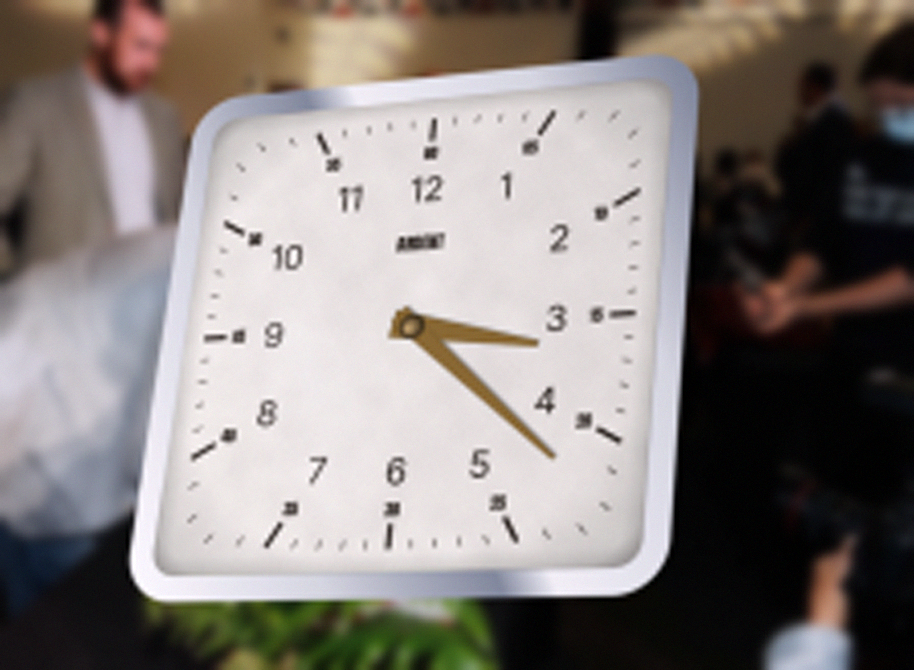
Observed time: 3:22
